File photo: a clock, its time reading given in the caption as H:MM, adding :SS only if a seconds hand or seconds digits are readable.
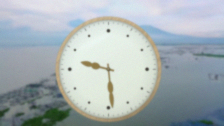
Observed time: 9:29
